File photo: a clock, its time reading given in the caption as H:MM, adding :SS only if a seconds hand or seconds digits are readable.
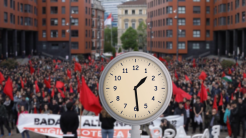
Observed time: 1:29
